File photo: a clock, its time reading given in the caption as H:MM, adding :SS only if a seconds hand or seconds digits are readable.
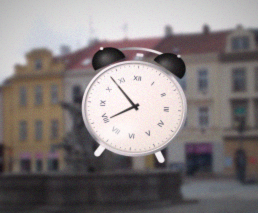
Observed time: 7:53
